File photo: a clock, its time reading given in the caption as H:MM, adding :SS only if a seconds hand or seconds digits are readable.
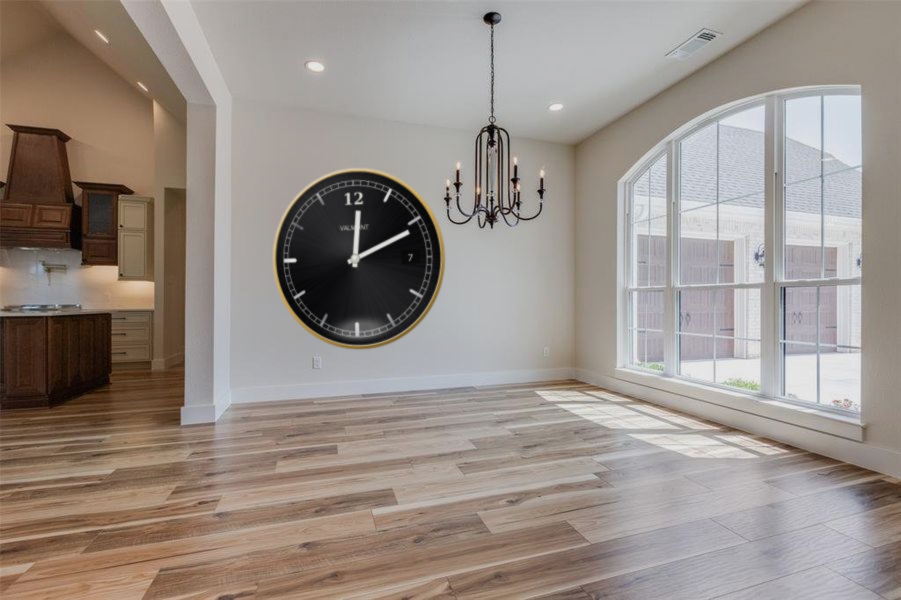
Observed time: 12:11
